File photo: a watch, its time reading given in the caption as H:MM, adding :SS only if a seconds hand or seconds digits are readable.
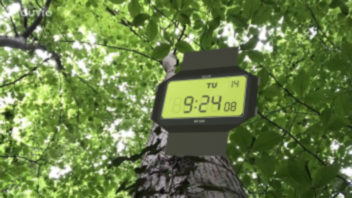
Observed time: 9:24
